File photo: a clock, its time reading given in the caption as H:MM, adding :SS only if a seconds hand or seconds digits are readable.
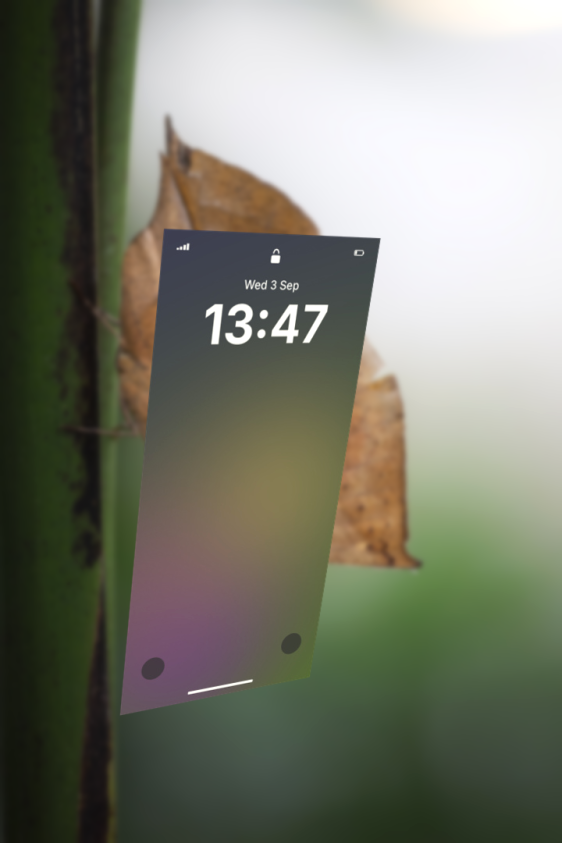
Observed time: 13:47
